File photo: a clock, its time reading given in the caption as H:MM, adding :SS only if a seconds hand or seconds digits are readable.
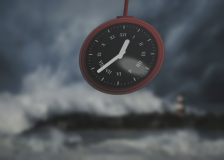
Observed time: 12:38
